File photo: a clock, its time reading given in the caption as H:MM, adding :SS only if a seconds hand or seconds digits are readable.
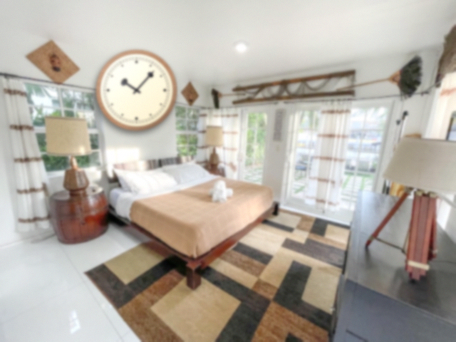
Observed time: 10:07
